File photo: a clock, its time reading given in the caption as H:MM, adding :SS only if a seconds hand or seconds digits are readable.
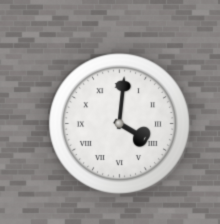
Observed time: 4:01
